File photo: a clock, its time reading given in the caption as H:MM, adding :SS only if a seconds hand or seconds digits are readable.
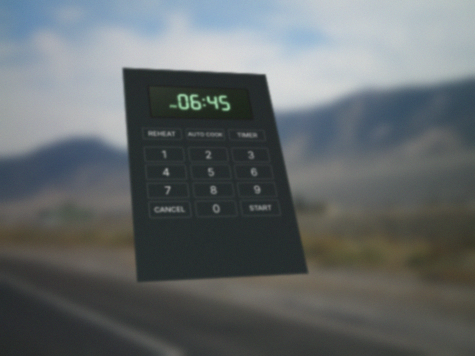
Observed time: 6:45
